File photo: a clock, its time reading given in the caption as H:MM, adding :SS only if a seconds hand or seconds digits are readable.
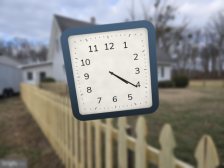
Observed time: 4:21
